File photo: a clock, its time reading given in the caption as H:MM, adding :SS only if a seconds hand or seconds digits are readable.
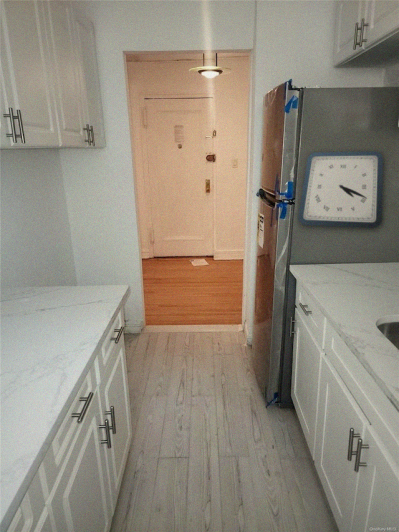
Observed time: 4:19
